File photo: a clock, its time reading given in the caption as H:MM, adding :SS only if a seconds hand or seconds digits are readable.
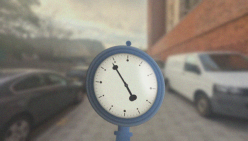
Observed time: 4:54
